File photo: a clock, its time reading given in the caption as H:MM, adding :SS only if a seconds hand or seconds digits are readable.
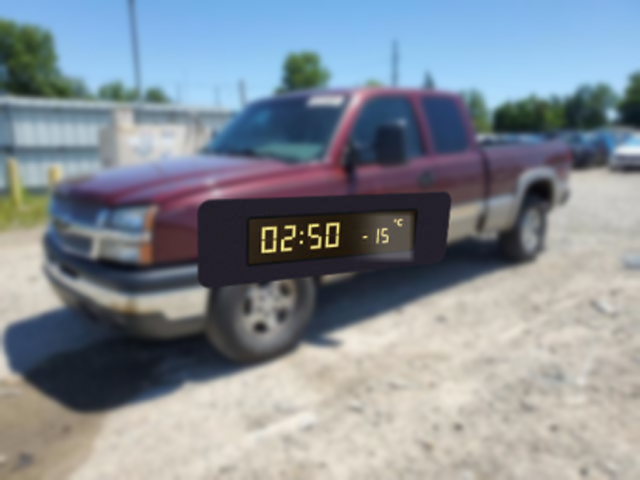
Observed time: 2:50
